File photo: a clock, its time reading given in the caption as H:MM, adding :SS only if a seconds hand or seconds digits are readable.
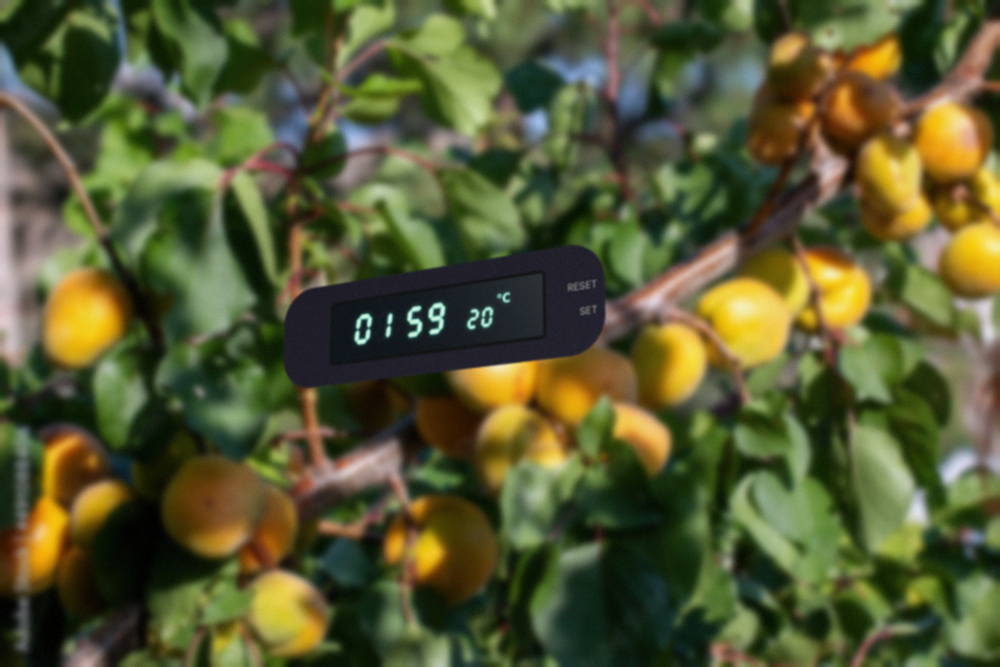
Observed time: 1:59
